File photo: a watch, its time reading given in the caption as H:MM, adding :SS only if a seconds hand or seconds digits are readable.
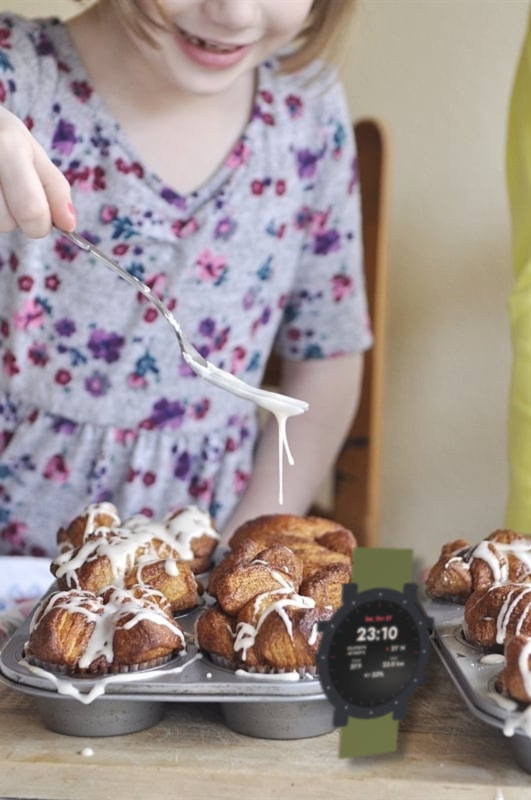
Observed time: 23:10
